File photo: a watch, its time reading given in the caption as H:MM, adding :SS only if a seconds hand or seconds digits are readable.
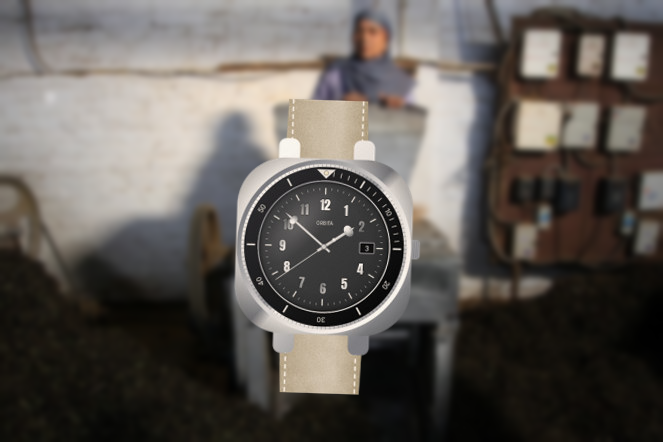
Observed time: 1:51:39
